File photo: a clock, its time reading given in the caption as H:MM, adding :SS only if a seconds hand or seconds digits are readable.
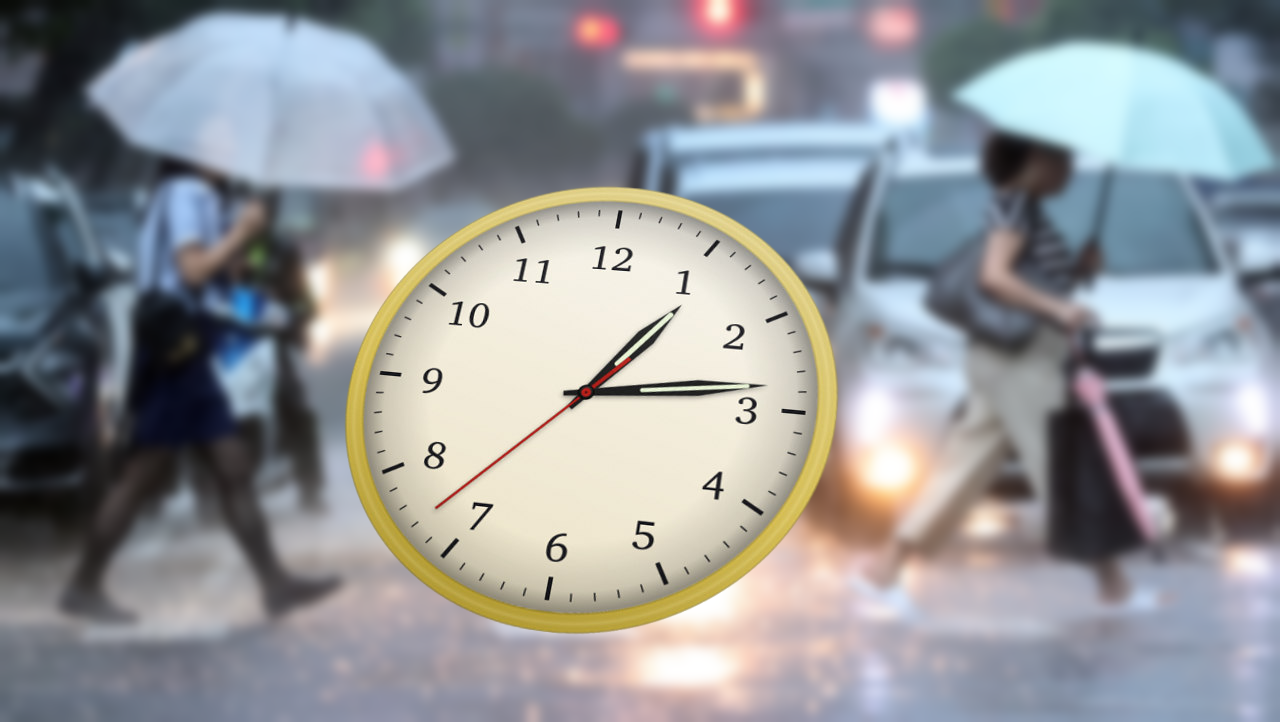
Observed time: 1:13:37
